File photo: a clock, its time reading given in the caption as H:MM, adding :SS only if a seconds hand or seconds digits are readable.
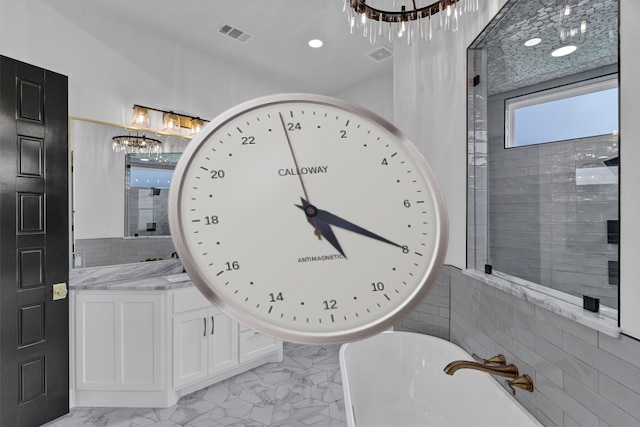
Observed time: 10:19:59
